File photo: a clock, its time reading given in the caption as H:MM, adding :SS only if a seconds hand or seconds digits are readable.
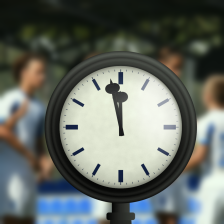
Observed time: 11:58
